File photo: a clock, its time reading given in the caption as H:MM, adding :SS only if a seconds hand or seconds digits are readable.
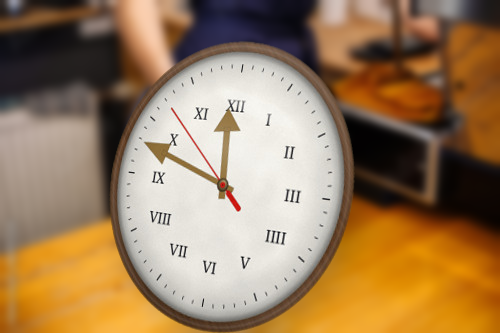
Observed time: 11:47:52
